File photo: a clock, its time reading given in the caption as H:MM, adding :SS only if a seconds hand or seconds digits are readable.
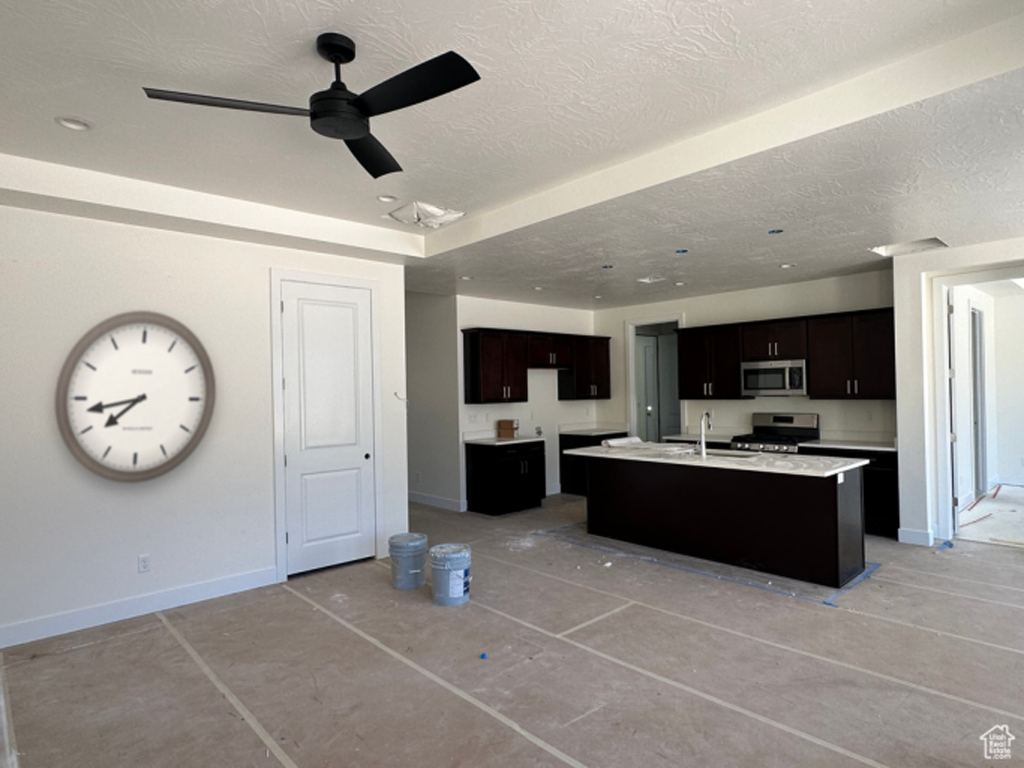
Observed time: 7:43
